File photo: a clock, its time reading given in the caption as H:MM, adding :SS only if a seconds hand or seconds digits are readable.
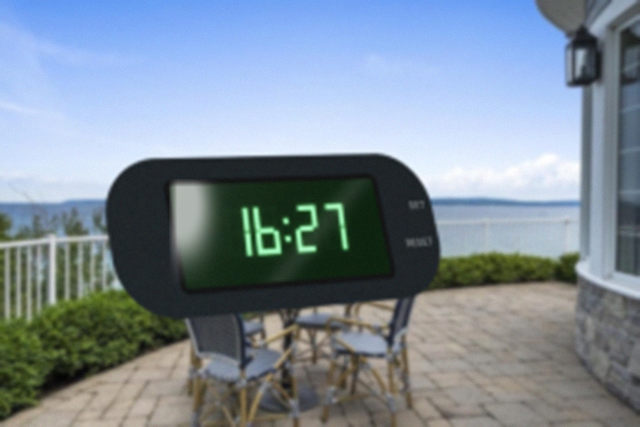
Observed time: 16:27
